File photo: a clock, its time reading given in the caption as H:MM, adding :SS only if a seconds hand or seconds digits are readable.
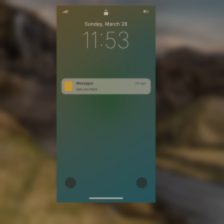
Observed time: 11:53
